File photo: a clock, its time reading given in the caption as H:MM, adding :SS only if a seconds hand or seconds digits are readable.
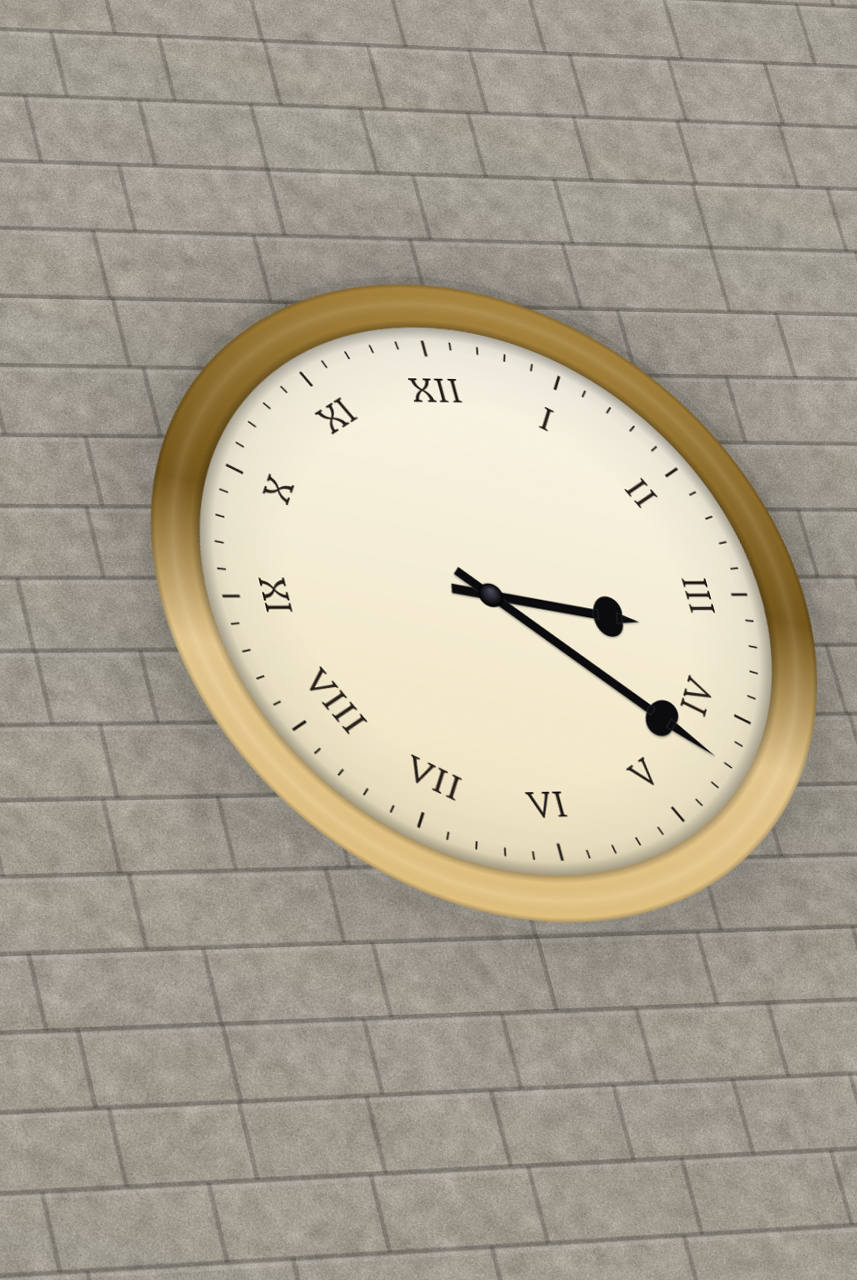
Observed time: 3:22
